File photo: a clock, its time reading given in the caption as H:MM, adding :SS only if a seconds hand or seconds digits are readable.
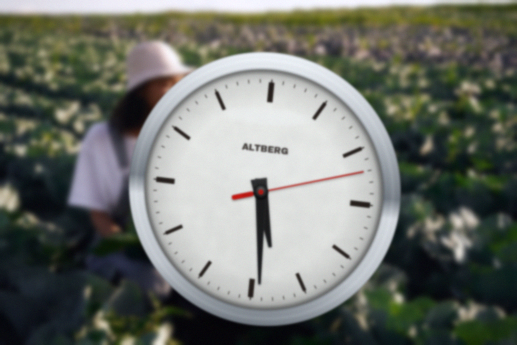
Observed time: 5:29:12
